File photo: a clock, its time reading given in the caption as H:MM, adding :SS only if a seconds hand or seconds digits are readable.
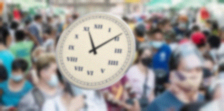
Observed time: 11:09
